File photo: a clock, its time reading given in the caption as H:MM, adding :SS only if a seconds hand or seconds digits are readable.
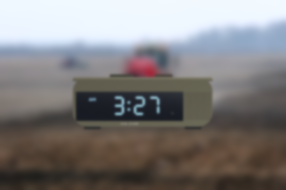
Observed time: 3:27
